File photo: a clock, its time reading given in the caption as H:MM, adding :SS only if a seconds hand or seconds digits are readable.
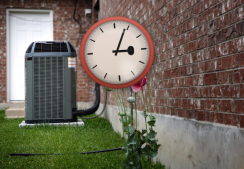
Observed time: 3:04
